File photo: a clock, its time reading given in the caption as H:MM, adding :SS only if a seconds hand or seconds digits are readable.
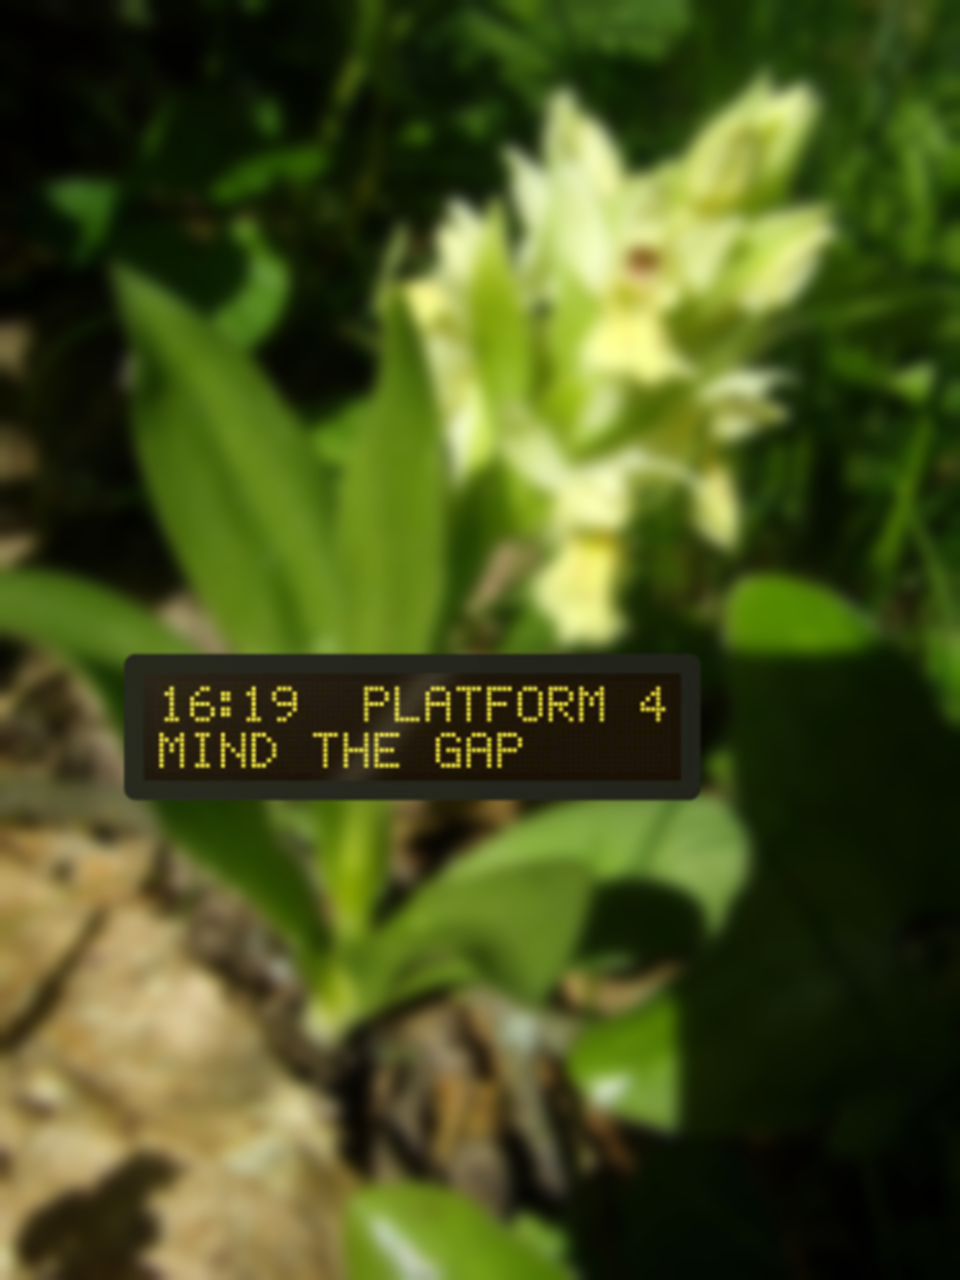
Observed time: 16:19
